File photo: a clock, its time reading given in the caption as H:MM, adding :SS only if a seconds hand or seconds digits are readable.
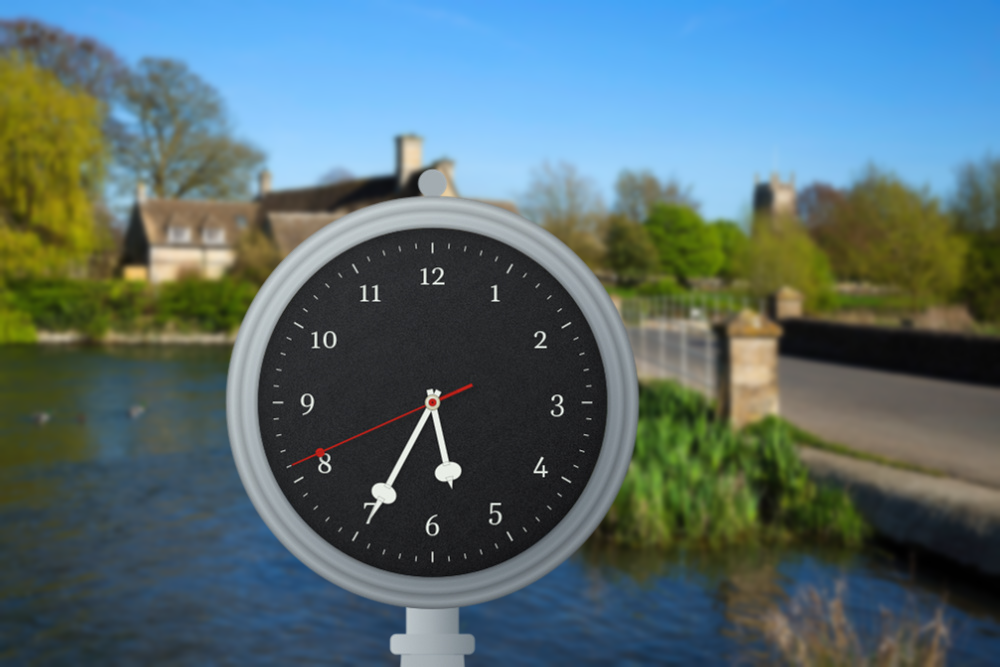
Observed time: 5:34:41
